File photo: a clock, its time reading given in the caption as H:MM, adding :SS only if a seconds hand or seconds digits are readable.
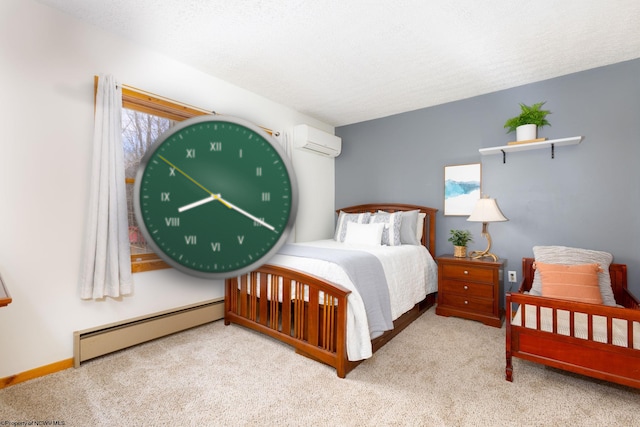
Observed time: 8:19:51
